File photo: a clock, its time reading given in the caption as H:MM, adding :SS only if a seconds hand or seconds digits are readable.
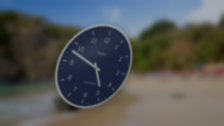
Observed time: 4:48
